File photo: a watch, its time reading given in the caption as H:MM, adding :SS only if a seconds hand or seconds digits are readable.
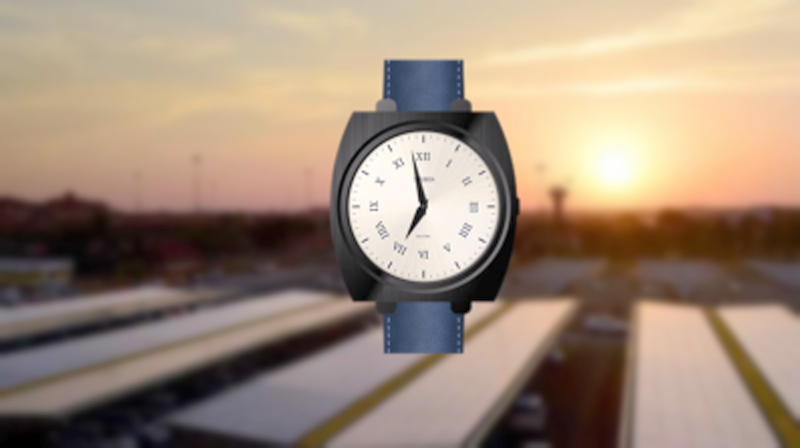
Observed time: 6:58
